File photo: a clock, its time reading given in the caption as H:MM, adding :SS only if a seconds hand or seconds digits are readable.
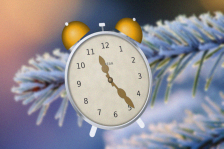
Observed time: 11:24
